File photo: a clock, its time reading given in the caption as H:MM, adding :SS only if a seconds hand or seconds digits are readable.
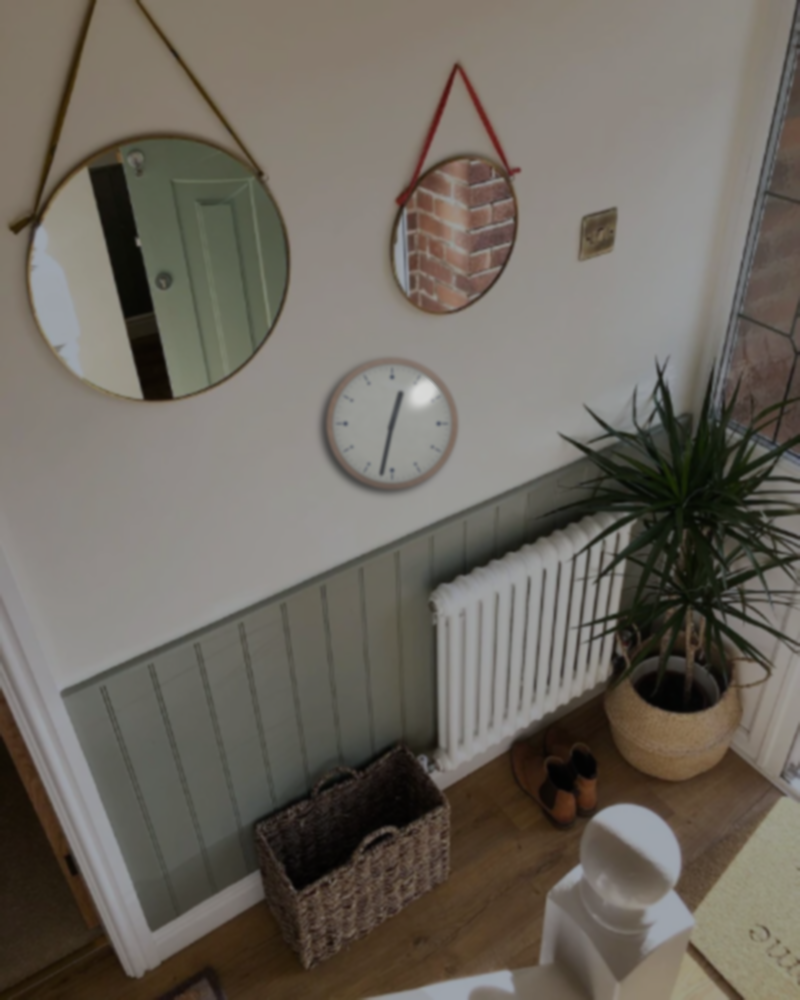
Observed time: 12:32
